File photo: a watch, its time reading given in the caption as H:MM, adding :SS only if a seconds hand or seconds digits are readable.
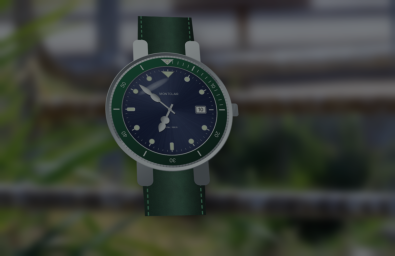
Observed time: 6:52
